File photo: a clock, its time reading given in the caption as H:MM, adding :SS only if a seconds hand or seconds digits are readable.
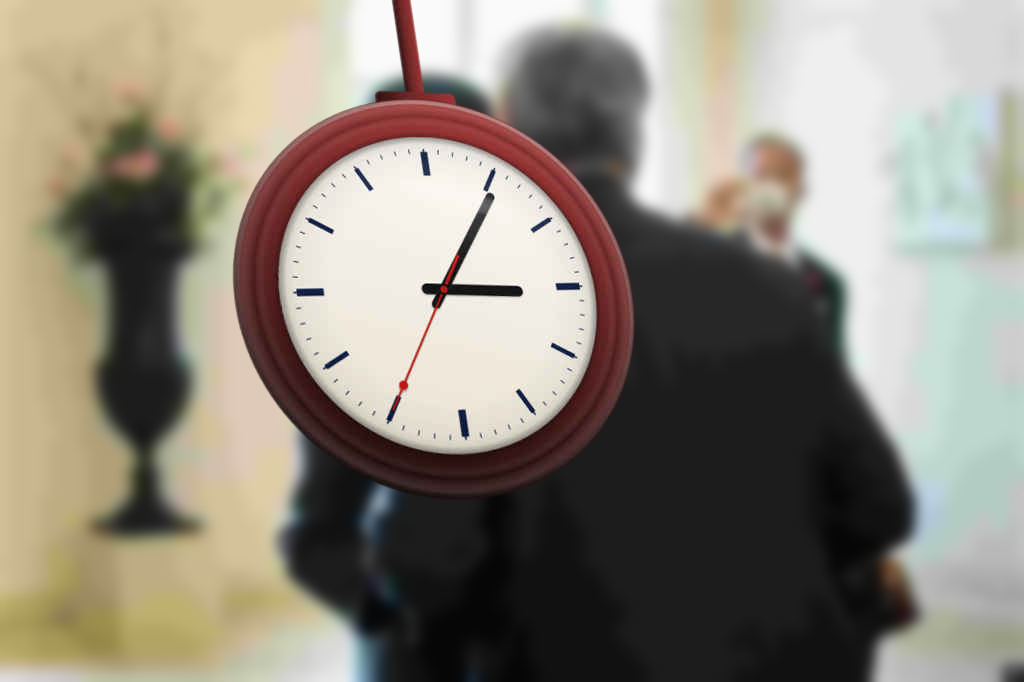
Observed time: 3:05:35
